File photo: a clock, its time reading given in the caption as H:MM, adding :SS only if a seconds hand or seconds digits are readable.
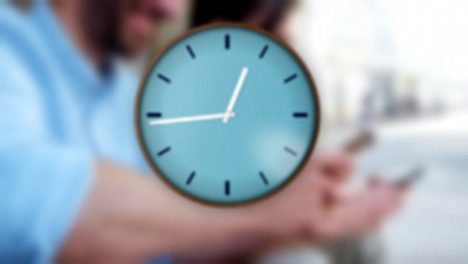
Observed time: 12:44
